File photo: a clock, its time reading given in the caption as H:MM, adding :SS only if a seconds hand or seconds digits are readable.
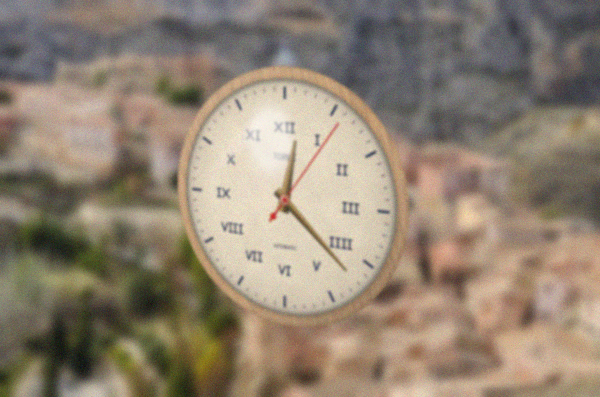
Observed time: 12:22:06
